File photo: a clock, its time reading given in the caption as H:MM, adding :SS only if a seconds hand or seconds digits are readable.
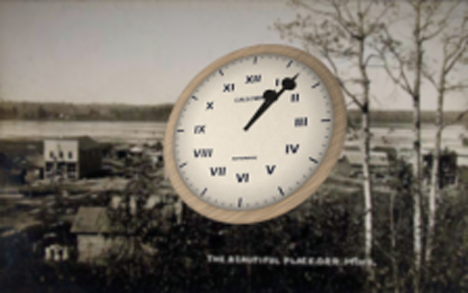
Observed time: 1:07
